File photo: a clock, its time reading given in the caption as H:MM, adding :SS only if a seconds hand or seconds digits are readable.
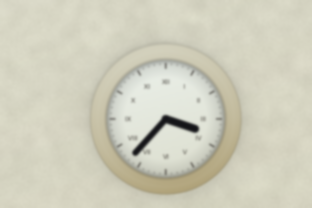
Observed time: 3:37
